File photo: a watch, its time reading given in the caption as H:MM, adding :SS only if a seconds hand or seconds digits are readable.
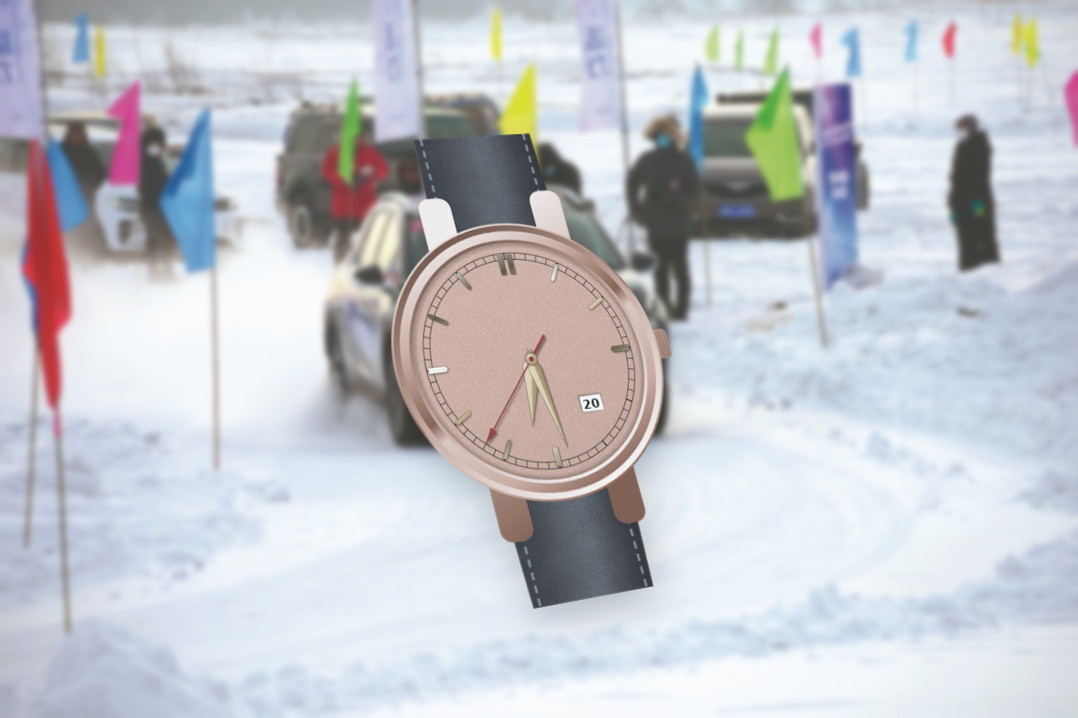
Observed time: 6:28:37
